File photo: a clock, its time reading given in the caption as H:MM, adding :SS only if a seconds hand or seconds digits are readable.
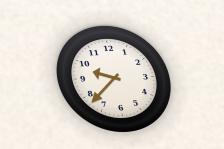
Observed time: 9:38
